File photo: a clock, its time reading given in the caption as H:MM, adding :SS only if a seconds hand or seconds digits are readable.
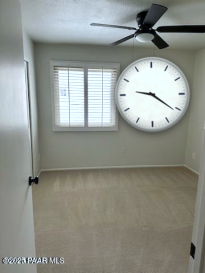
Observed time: 9:21
